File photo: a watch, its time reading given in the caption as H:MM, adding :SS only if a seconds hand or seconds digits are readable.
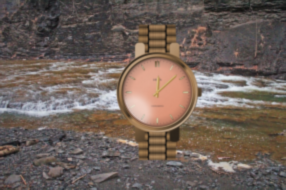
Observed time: 12:08
